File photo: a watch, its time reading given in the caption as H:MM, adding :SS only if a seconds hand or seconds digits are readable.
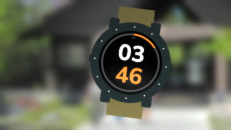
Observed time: 3:46
